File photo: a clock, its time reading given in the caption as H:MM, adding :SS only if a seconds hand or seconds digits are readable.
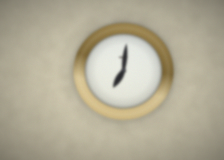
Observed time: 7:01
